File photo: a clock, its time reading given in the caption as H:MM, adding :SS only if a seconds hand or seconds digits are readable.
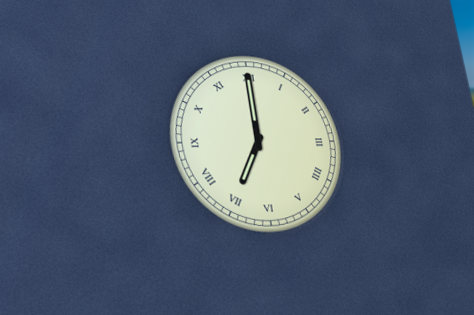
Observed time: 7:00
